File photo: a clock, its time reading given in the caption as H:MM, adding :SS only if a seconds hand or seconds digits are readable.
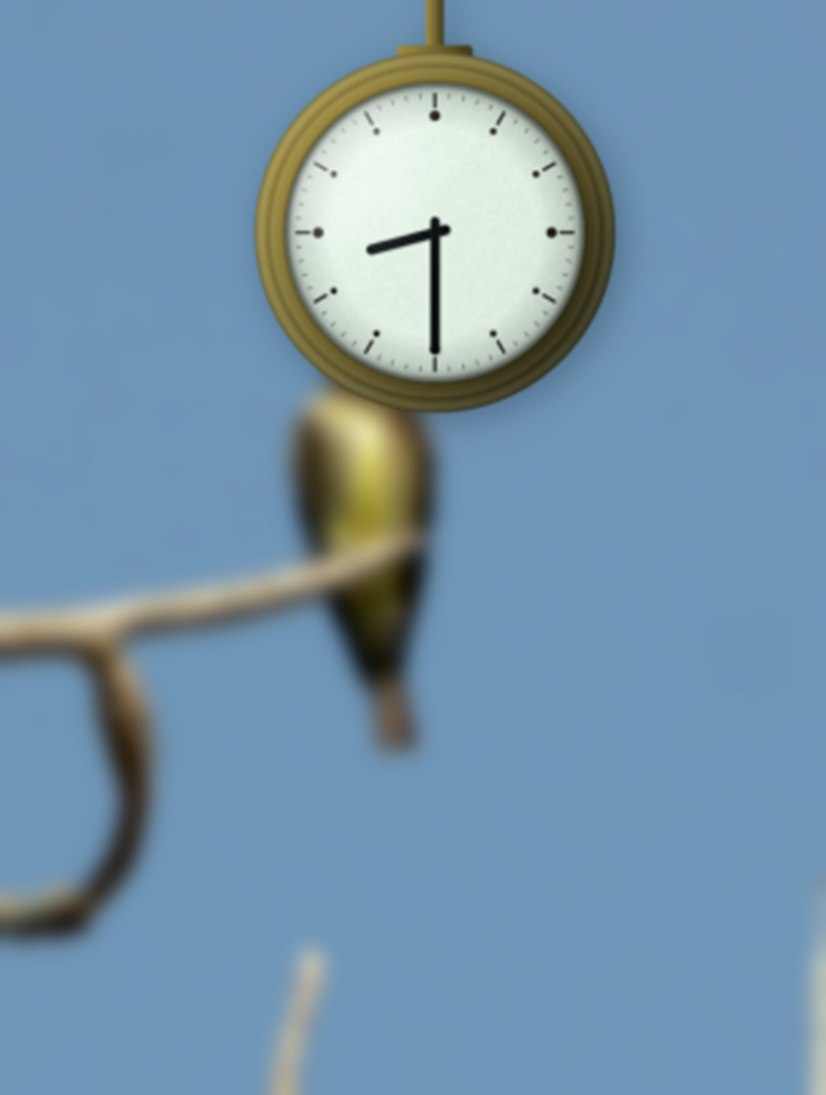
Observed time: 8:30
